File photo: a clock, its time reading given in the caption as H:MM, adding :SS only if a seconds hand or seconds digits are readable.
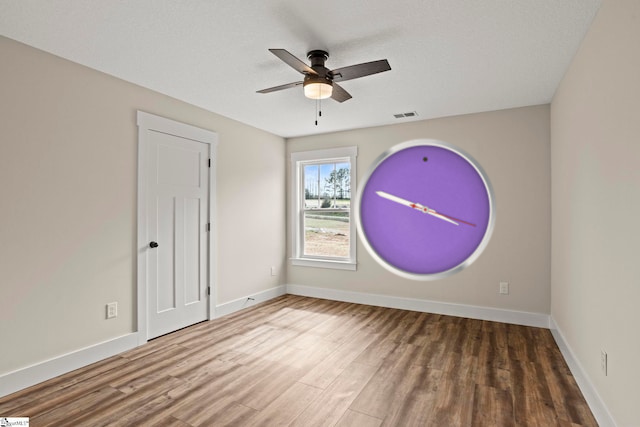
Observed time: 3:48:18
